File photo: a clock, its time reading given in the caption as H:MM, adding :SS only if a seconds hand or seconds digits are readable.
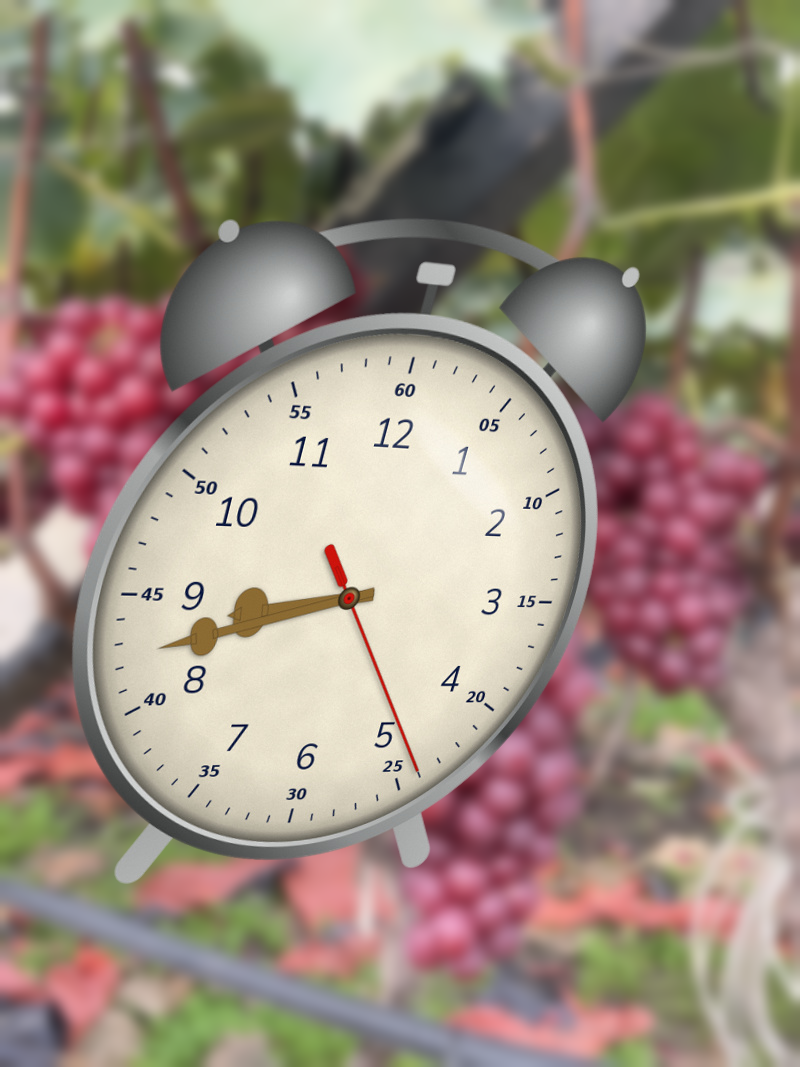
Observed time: 8:42:24
